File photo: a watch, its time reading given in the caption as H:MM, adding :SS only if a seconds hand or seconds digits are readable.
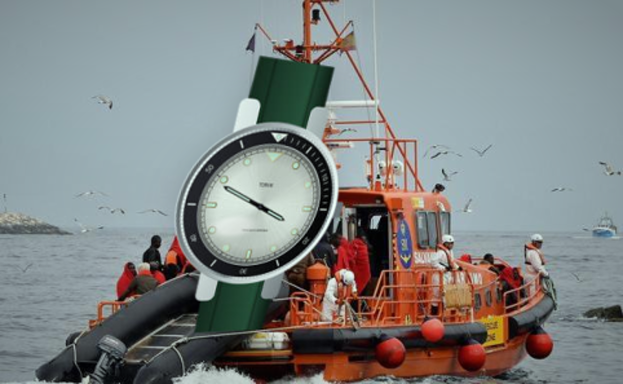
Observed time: 3:49
